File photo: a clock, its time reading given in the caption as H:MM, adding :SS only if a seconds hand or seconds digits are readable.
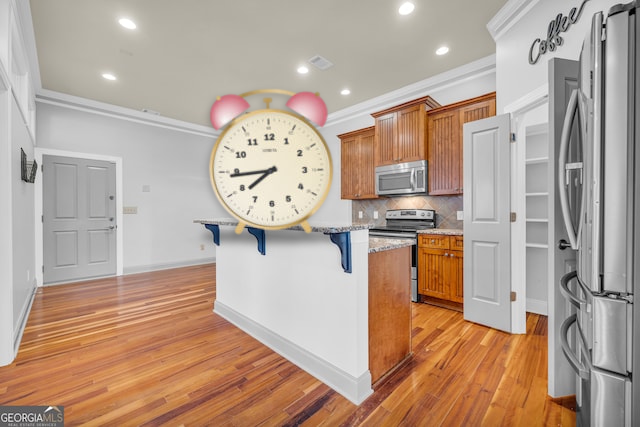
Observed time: 7:44
